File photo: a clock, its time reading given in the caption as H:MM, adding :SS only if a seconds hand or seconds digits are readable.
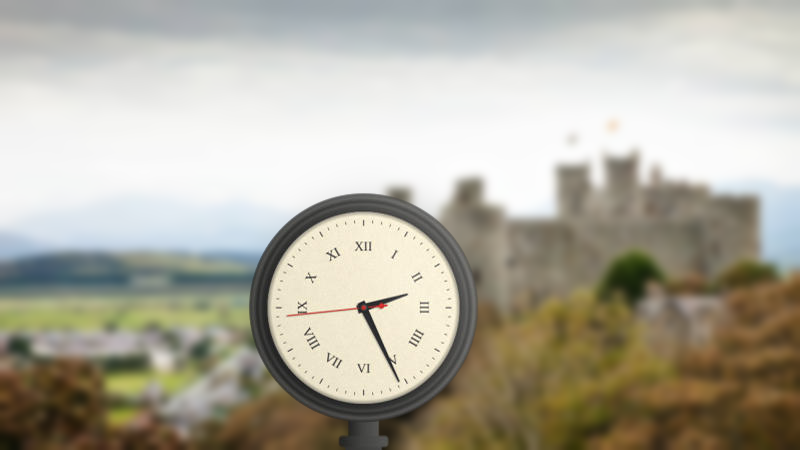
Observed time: 2:25:44
